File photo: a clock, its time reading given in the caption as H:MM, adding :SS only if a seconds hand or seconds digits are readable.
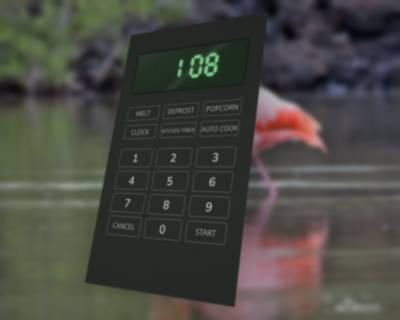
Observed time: 1:08
